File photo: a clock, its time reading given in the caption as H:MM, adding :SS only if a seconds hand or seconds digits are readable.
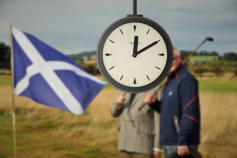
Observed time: 12:10
